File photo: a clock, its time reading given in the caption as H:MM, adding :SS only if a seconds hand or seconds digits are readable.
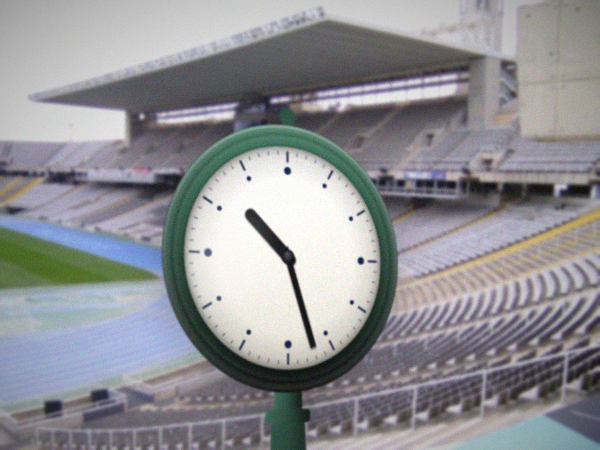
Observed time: 10:27
